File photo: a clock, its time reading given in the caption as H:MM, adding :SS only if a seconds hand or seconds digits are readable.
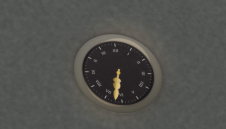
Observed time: 6:32
